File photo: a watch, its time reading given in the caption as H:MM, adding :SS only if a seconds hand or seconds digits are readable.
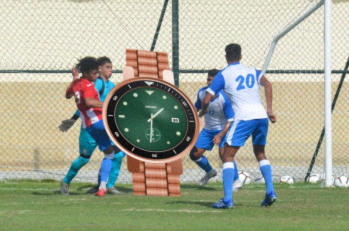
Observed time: 1:31
